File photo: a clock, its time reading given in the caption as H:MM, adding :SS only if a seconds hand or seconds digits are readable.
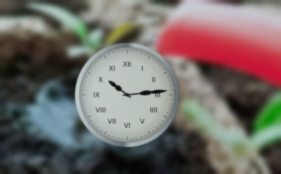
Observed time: 10:14
